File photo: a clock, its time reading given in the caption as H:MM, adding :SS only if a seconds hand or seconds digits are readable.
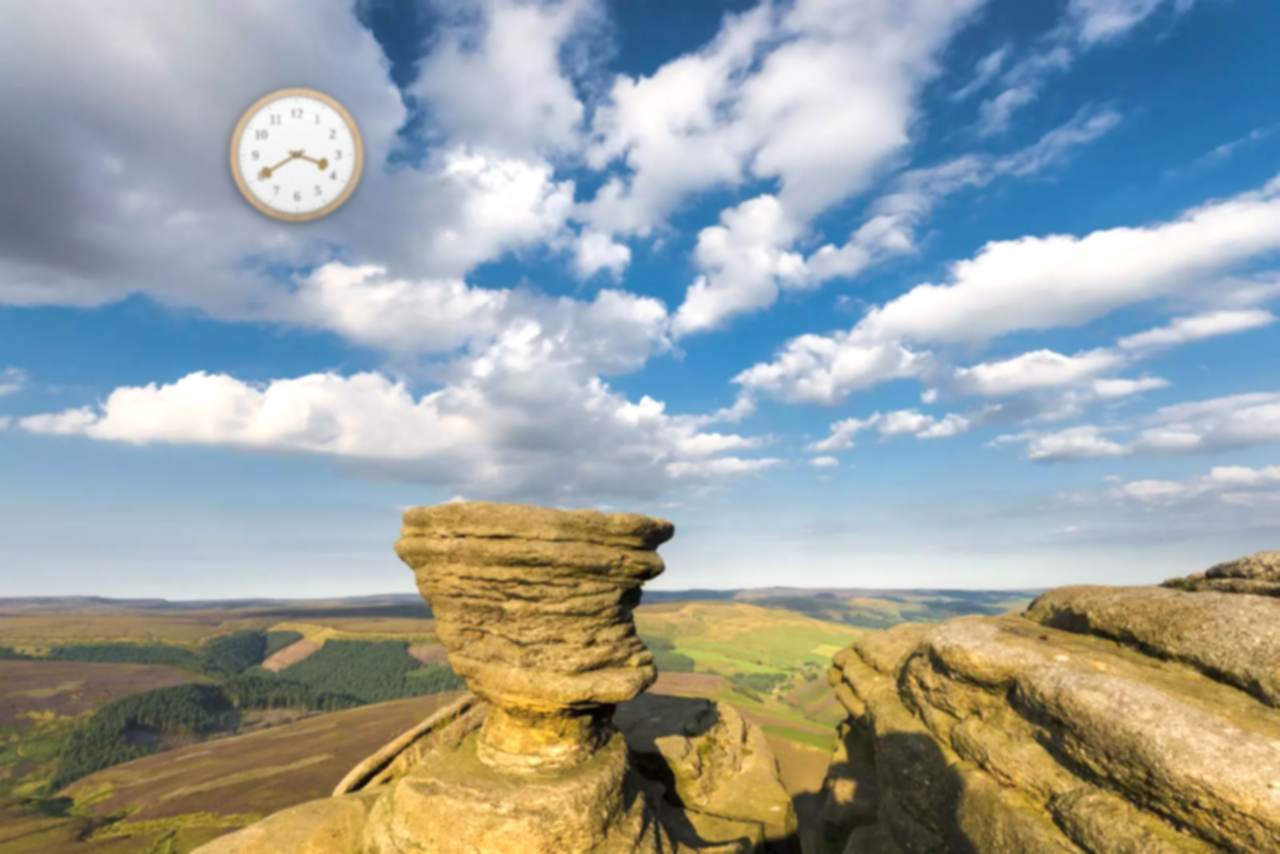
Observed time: 3:40
